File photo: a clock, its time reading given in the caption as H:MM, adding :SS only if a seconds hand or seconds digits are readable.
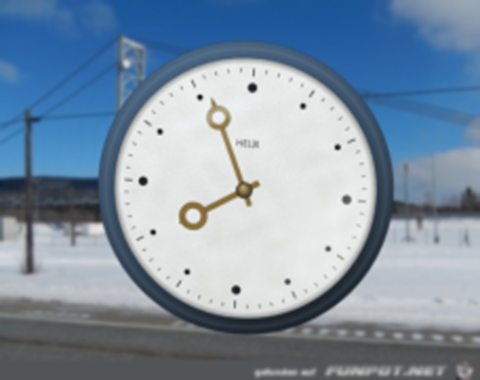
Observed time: 7:56
